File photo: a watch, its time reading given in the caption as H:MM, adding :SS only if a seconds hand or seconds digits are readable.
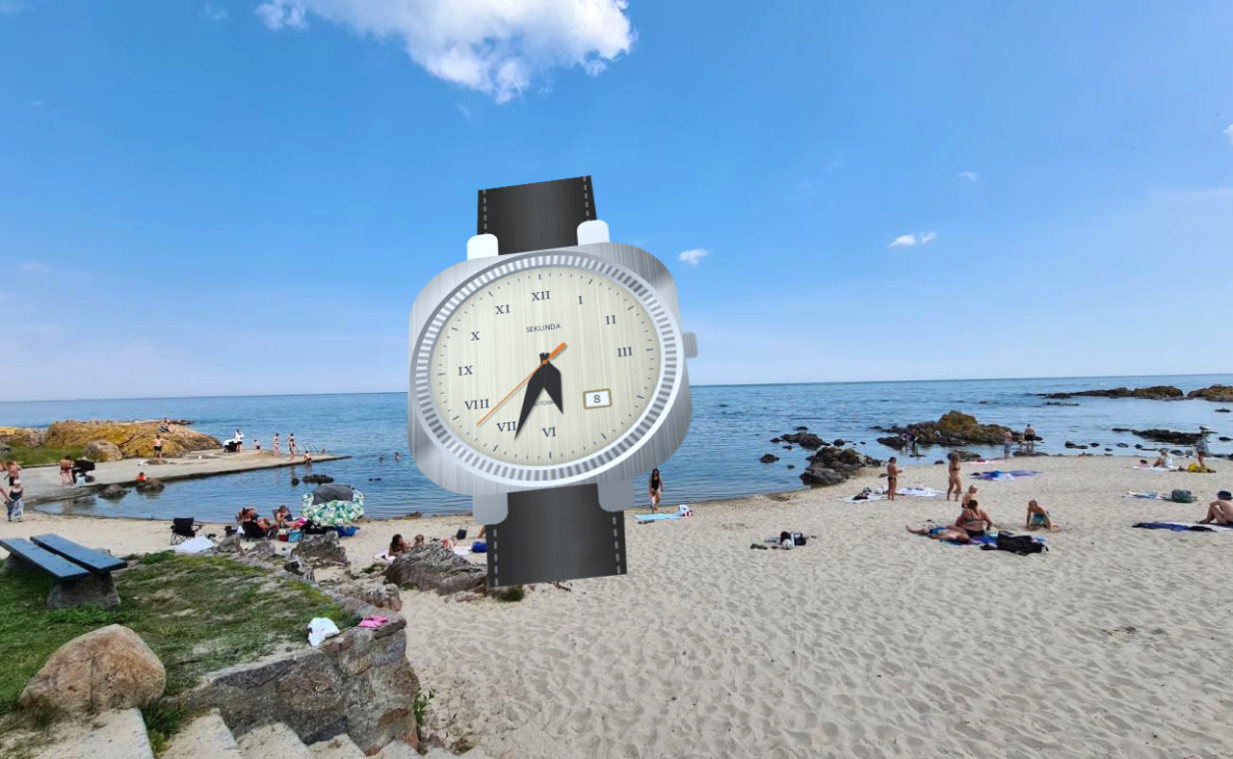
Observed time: 5:33:38
